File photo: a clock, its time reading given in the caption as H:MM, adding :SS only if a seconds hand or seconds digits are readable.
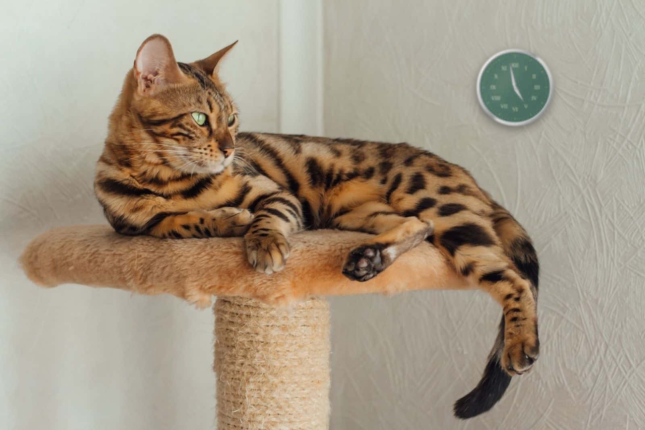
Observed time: 4:58
